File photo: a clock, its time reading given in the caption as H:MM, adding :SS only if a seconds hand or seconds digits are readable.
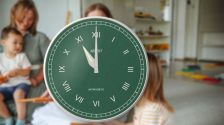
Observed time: 11:00
